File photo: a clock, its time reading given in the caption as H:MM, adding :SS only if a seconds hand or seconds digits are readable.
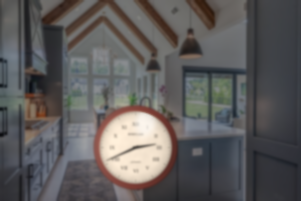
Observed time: 2:41
